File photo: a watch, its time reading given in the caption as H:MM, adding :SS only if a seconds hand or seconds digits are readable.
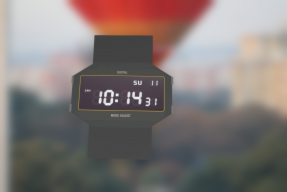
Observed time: 10:14:31
